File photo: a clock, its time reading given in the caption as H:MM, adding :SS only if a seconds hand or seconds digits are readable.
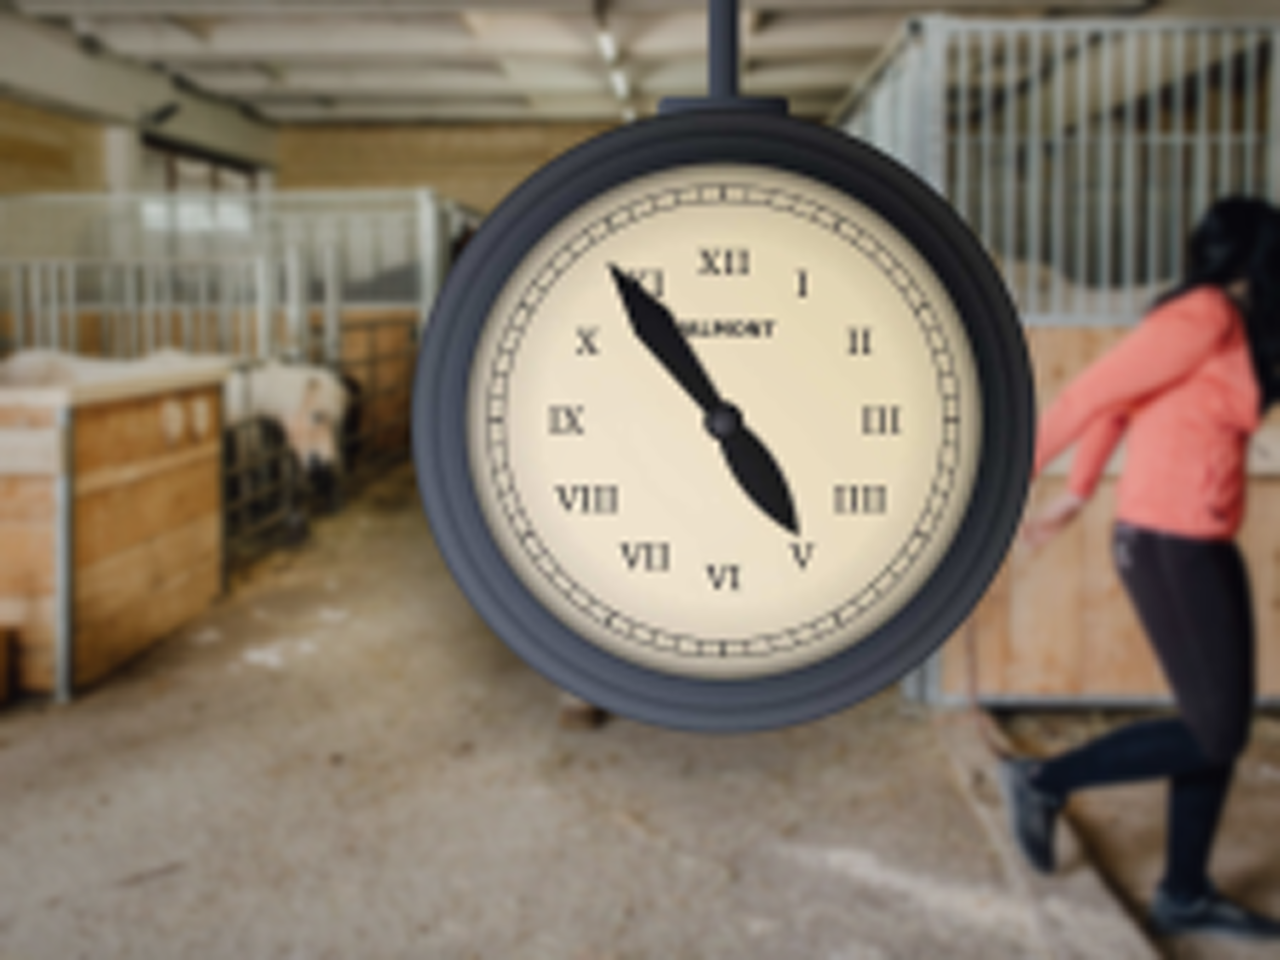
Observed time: 4:54
